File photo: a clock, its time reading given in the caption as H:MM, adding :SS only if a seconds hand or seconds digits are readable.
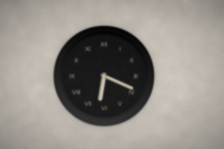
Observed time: 6:19
